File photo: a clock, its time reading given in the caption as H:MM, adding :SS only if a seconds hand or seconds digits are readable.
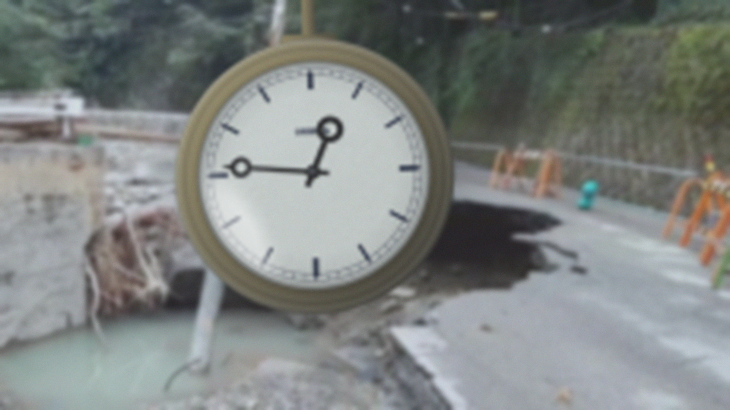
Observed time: 12:46
